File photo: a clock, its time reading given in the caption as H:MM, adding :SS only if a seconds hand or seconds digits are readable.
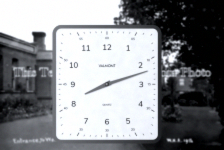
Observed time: 8:12
